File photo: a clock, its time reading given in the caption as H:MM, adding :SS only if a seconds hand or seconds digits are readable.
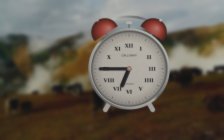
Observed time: 6:45
